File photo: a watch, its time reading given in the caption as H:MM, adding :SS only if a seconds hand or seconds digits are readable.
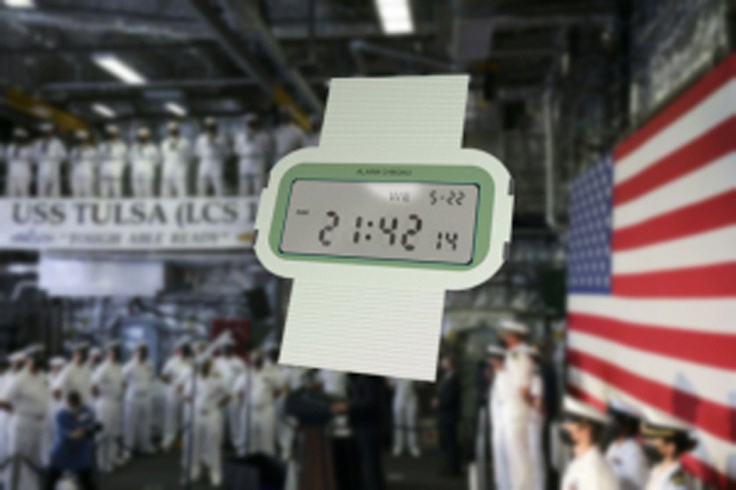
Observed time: 21:42:14
